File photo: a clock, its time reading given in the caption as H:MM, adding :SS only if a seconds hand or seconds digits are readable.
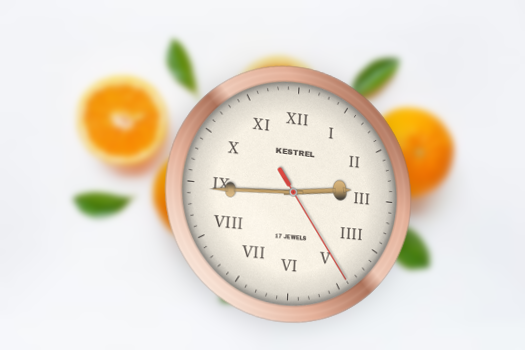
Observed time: 2:44:24
